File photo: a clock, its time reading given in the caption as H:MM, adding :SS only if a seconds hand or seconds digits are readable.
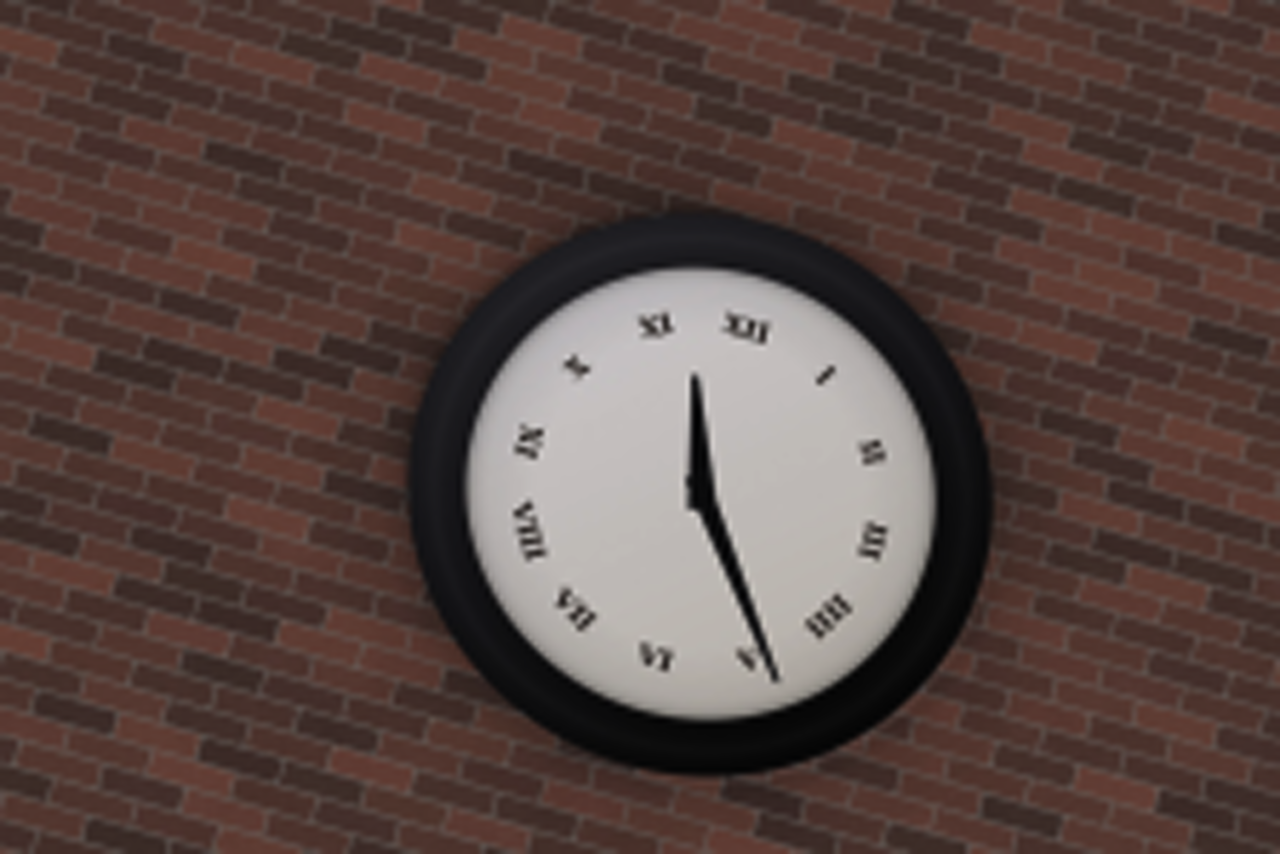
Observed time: 11:24
